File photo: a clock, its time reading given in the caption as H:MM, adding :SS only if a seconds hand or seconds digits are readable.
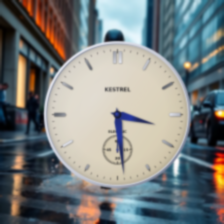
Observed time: 3:29
